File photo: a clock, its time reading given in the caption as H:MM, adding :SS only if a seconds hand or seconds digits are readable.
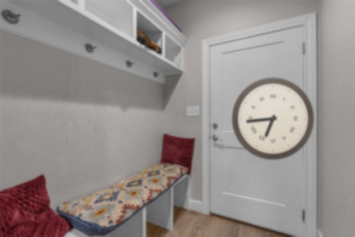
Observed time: 6:44
